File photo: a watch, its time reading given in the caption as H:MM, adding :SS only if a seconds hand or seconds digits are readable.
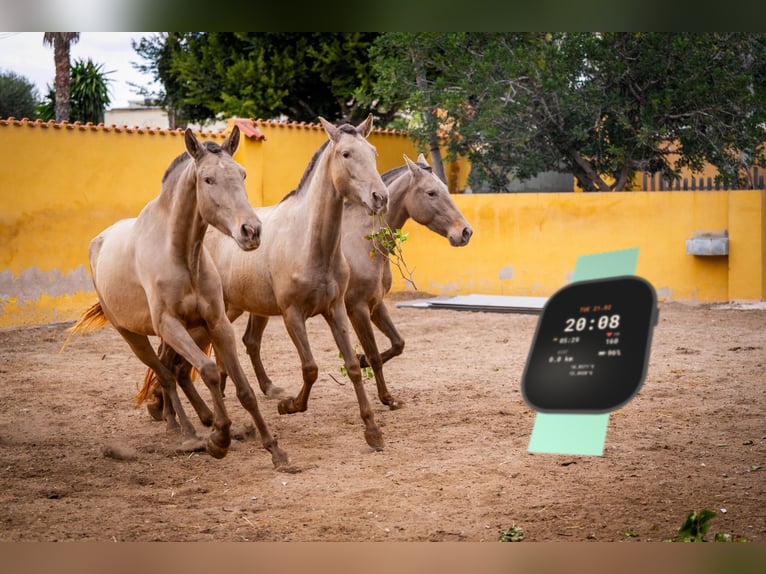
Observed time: 20:08
